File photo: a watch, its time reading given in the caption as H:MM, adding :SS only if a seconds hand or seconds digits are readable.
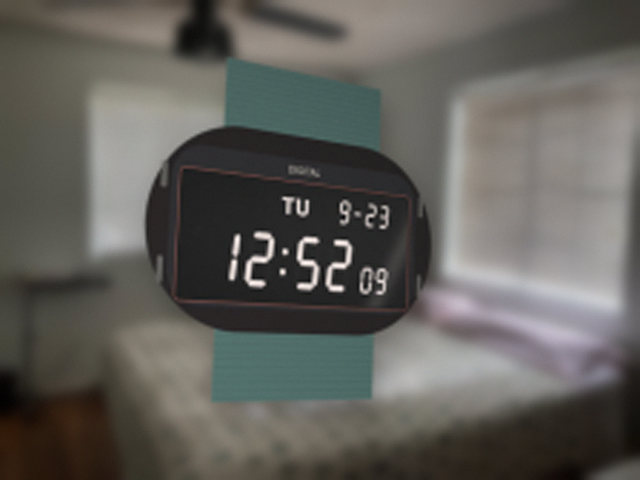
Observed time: 12:52:09
